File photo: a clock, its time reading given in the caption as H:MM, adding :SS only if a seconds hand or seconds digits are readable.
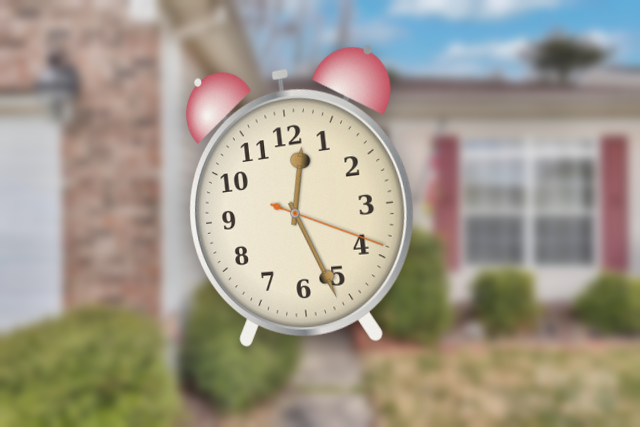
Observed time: 12:26:19
